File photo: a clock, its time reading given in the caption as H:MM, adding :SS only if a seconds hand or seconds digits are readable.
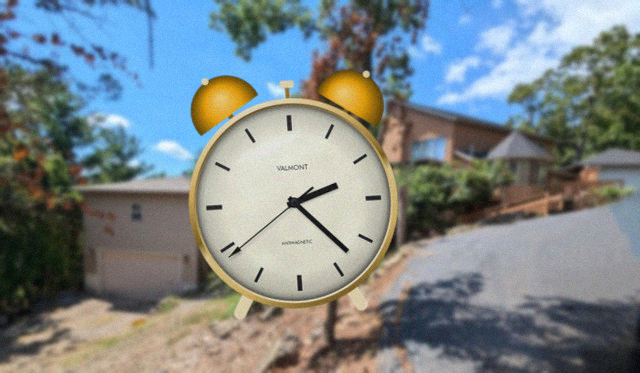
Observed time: 2:22:39
